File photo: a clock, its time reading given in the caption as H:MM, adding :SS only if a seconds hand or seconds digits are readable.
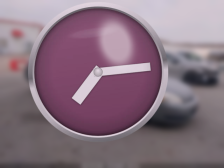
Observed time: 7:14
